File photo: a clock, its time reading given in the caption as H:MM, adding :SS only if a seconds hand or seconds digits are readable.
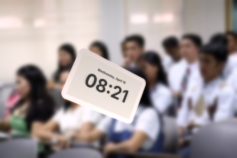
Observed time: 8:21
